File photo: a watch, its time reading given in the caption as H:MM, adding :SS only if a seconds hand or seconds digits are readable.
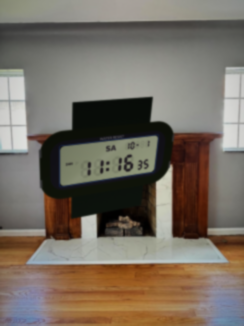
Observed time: 11:16
